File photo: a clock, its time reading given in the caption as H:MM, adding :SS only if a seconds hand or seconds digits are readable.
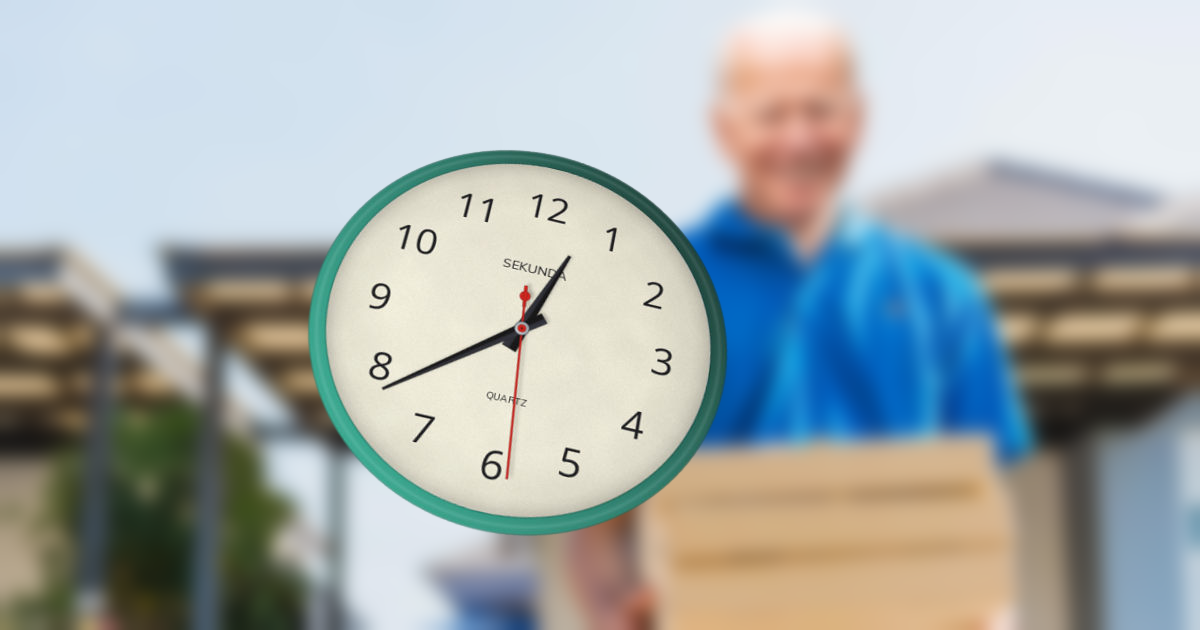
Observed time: 12:38:29
